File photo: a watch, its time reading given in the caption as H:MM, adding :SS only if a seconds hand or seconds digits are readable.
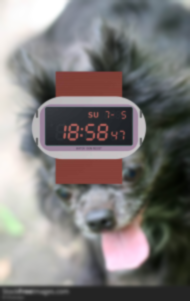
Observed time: 18:58:47
